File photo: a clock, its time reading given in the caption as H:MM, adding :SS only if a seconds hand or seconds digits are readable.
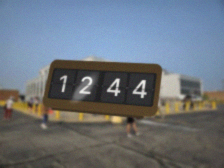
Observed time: 12:44
